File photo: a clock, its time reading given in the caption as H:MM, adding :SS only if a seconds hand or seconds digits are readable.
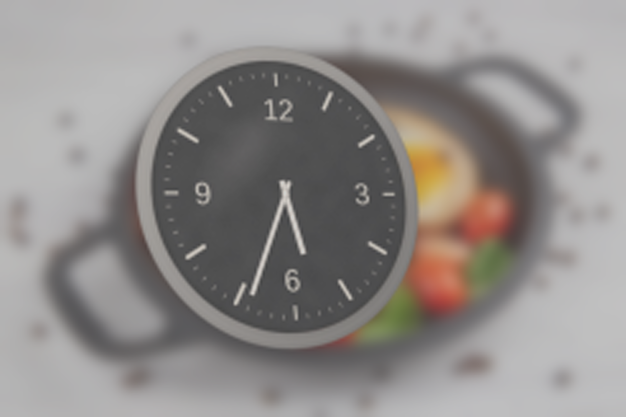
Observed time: 5:34
